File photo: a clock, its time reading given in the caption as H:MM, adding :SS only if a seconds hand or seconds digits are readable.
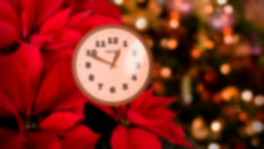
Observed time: 12:49
